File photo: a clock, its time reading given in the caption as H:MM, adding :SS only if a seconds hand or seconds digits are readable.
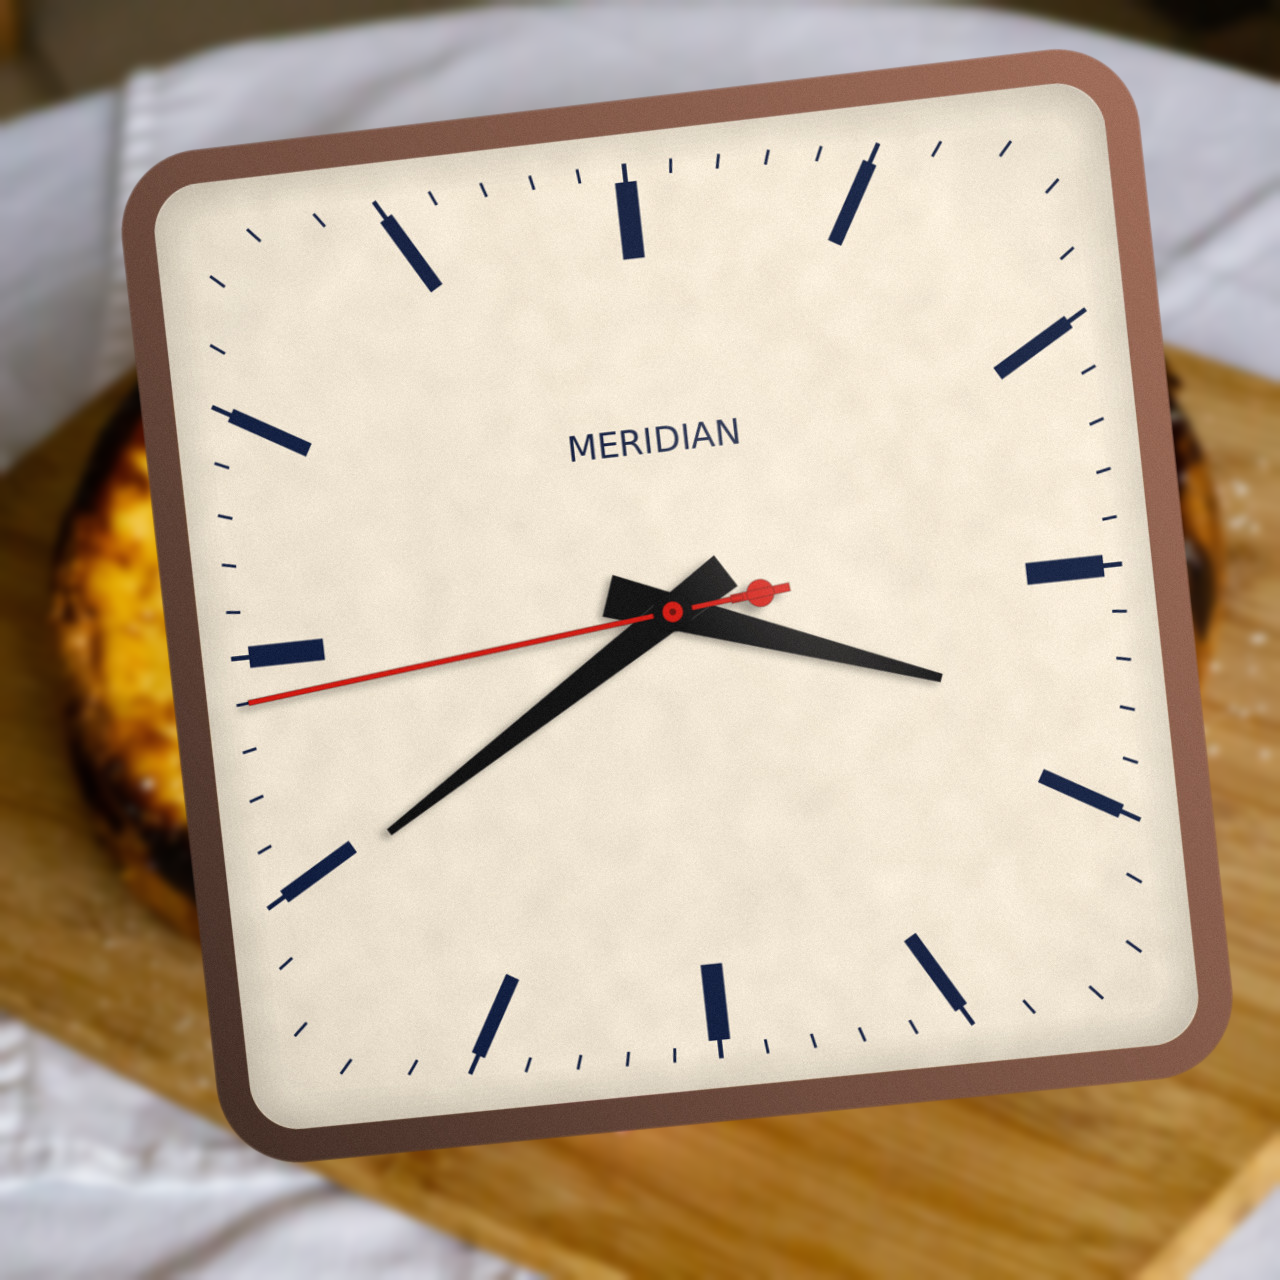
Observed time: 3:39:44
